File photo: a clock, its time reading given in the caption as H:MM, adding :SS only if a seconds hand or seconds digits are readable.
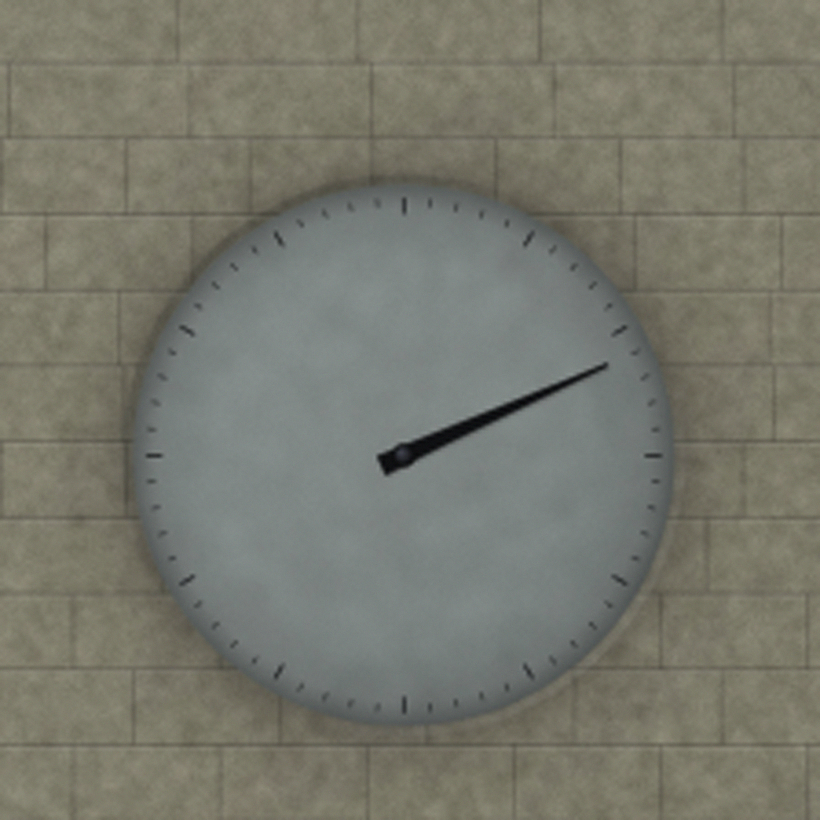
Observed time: 2:11
